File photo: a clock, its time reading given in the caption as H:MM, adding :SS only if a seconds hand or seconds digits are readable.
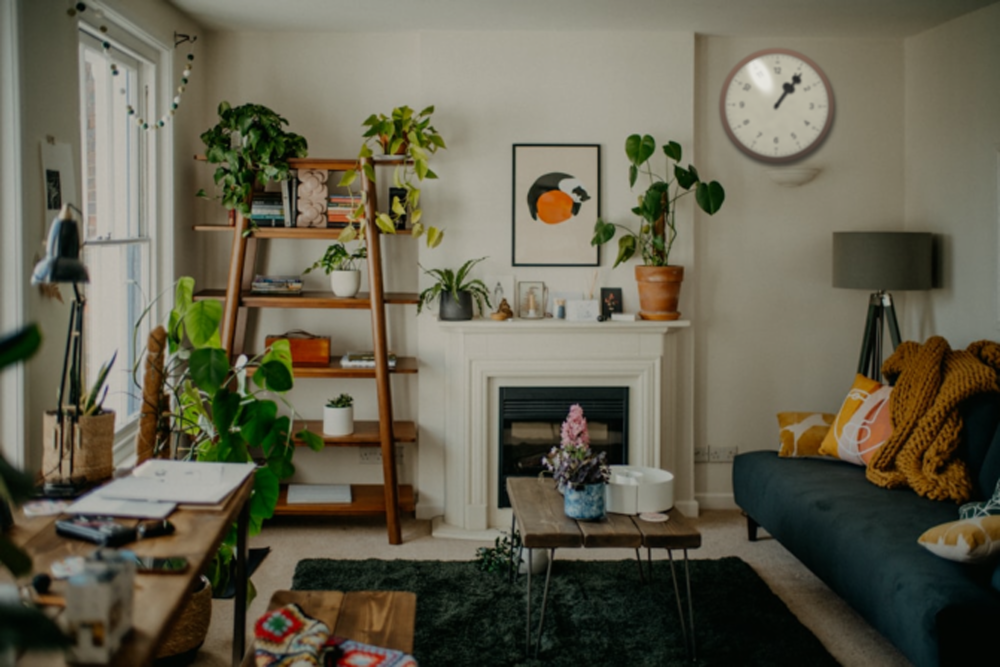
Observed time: 1:06
